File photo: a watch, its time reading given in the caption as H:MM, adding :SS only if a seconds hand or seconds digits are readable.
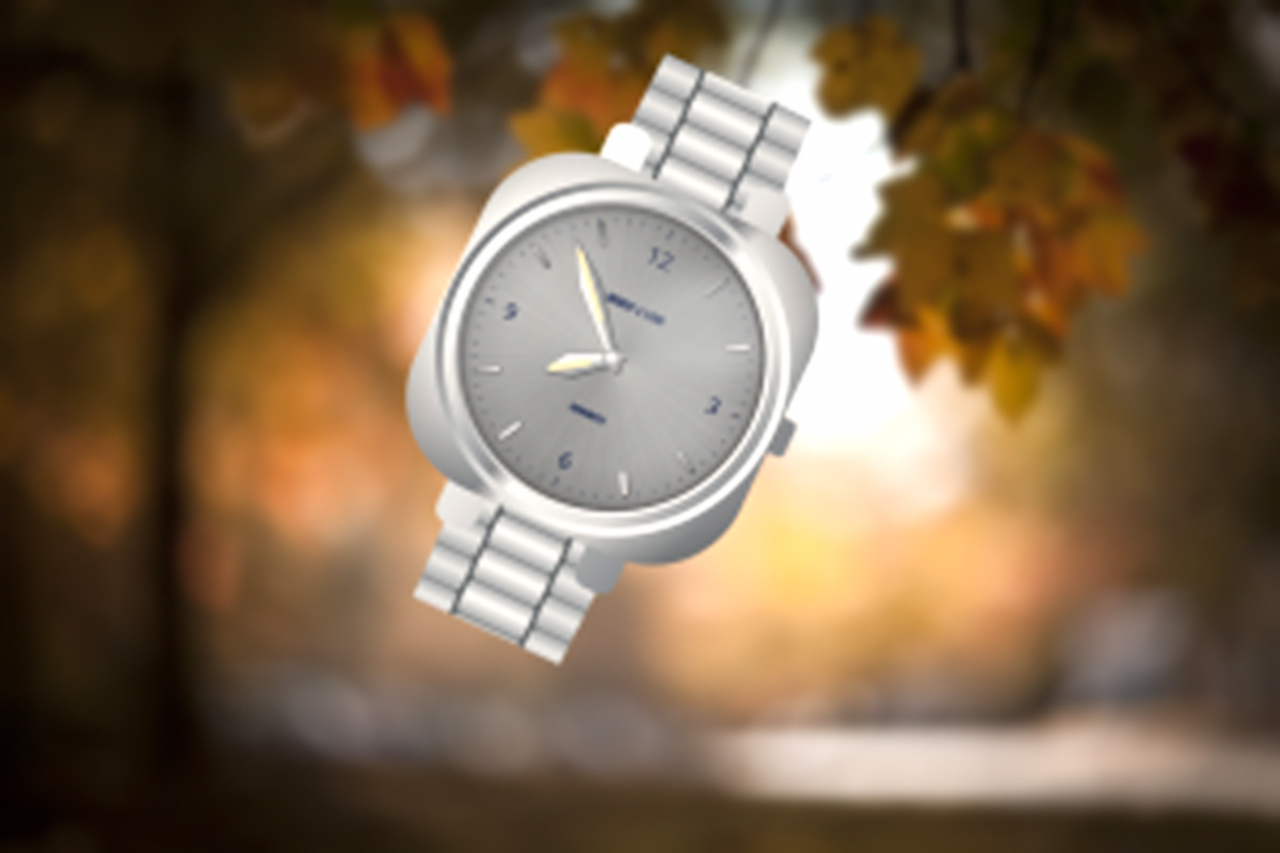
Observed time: 7:53
